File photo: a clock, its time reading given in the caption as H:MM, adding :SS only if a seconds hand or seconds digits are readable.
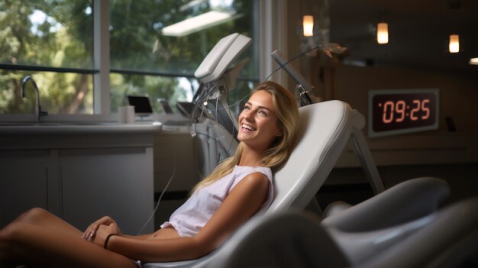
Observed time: 9:25
